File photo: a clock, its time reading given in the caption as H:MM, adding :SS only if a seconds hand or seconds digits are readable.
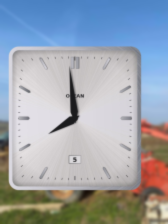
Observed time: 7:59
